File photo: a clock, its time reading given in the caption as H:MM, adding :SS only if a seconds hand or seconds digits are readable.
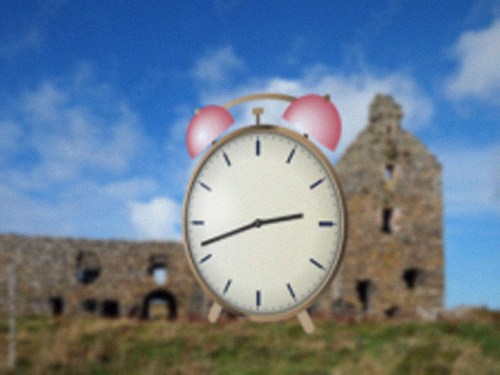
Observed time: 2:42
